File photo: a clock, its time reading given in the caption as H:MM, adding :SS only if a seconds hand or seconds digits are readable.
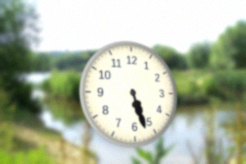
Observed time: 5:27
